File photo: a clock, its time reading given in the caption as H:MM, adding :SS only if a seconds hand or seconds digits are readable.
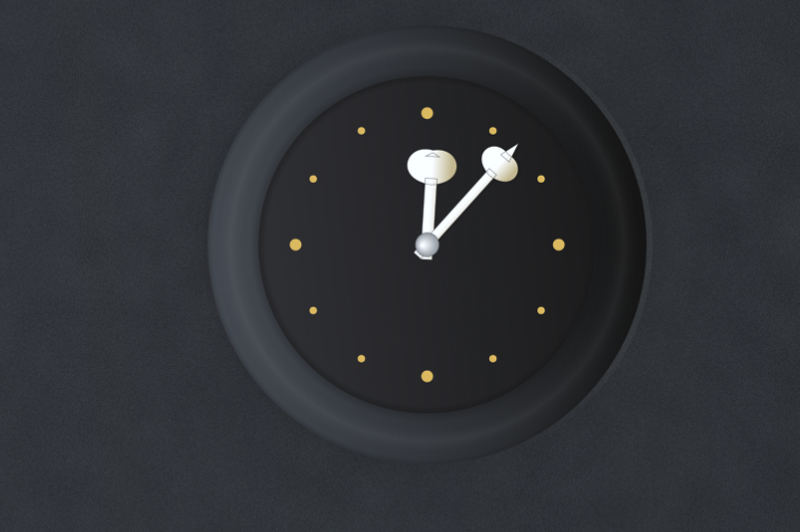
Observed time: 12:07
